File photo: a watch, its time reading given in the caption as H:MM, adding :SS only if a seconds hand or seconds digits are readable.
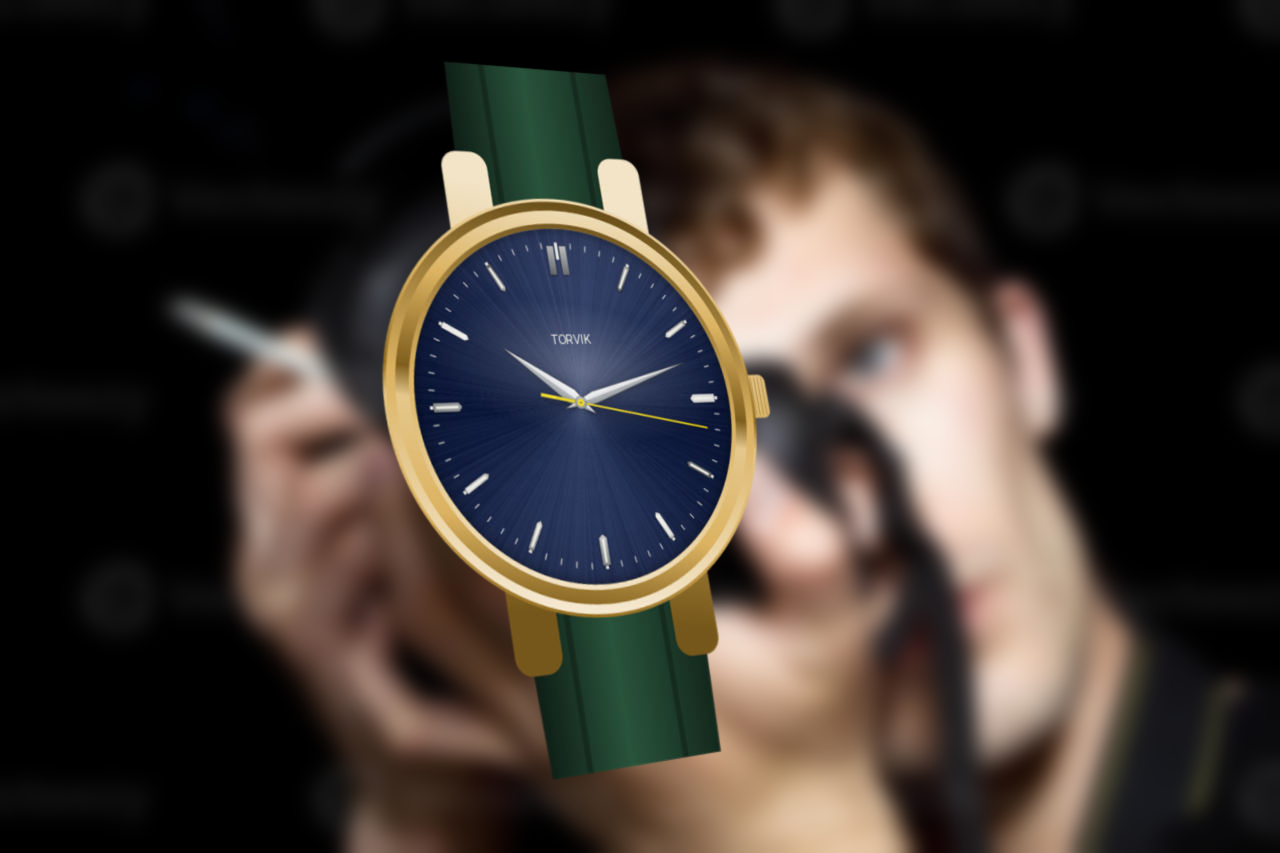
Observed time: 10:12:17
